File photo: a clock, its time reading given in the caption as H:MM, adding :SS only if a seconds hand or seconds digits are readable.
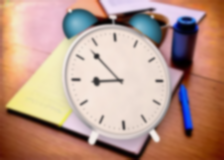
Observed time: 8:53
